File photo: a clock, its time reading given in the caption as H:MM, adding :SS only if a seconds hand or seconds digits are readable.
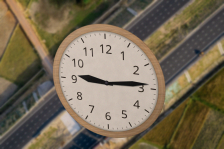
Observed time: 9:14
